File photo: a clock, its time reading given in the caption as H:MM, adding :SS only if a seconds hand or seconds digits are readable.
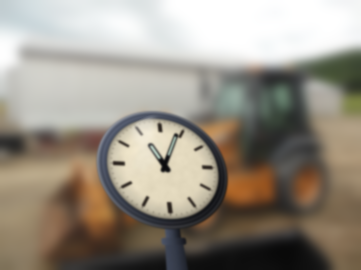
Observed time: 11:04
